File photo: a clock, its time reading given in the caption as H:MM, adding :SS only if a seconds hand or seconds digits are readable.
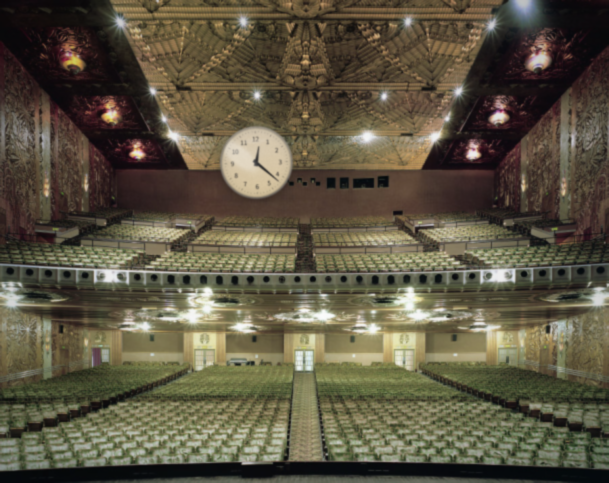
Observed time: 12:22
